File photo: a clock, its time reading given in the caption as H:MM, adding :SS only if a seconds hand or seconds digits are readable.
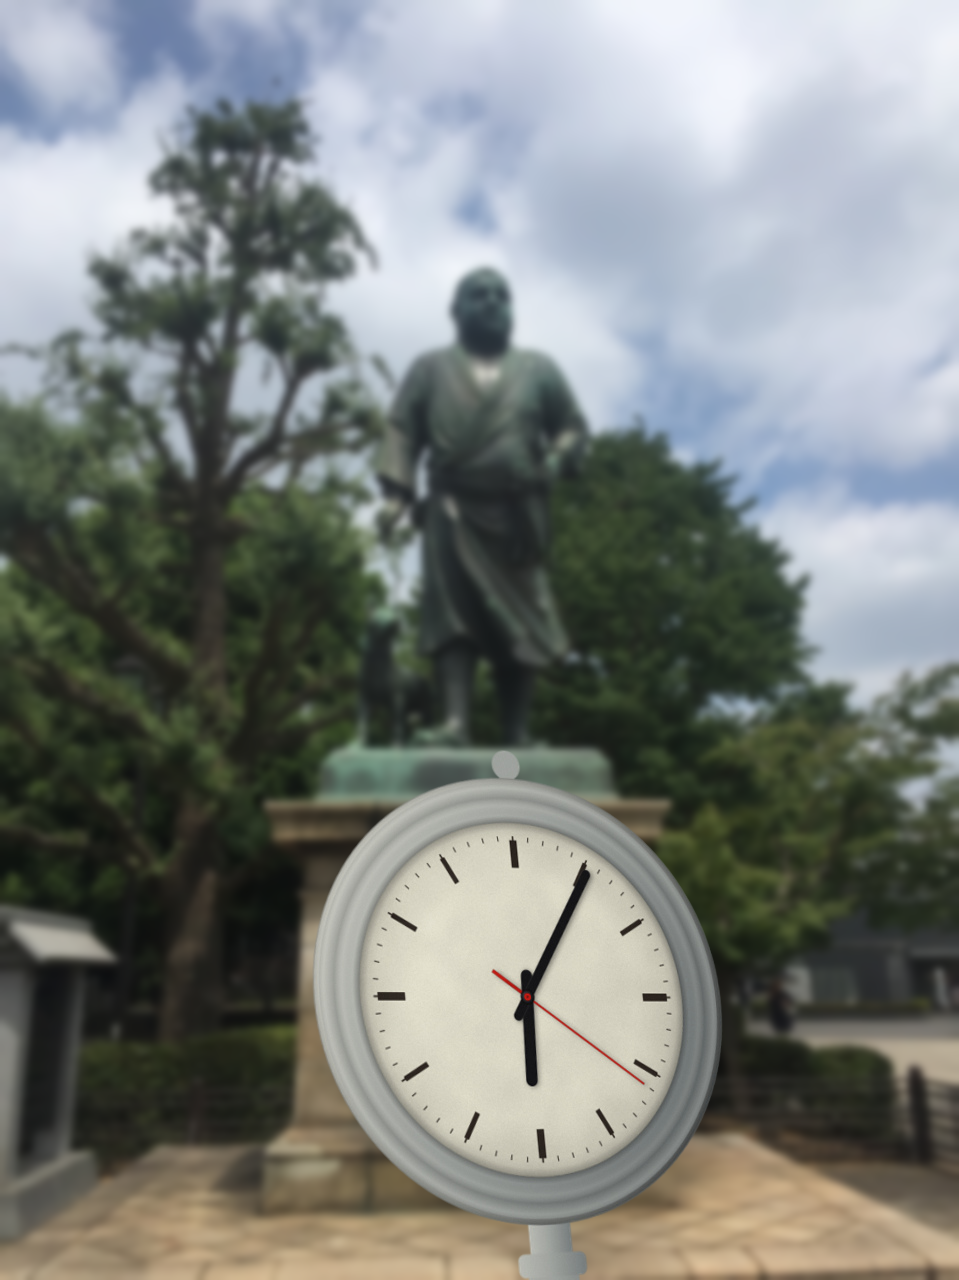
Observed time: 6:05:21
